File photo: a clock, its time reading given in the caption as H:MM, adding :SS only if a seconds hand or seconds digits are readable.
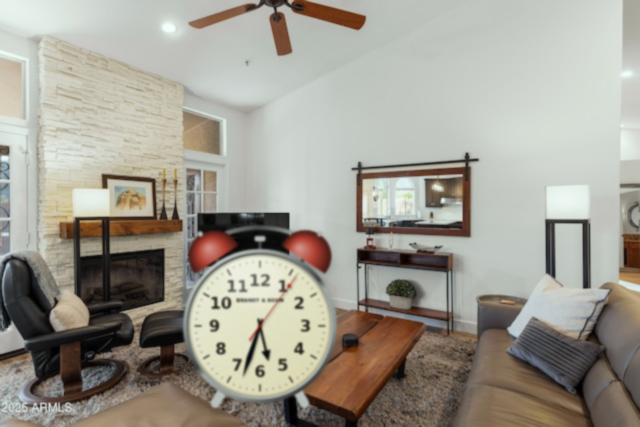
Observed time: 5:33:06
